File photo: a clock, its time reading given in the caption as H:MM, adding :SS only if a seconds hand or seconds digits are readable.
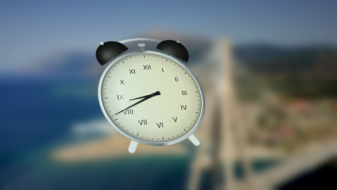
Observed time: 8:41
